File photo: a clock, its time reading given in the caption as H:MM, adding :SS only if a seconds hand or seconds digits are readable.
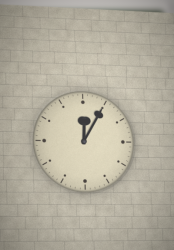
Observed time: 12:05
